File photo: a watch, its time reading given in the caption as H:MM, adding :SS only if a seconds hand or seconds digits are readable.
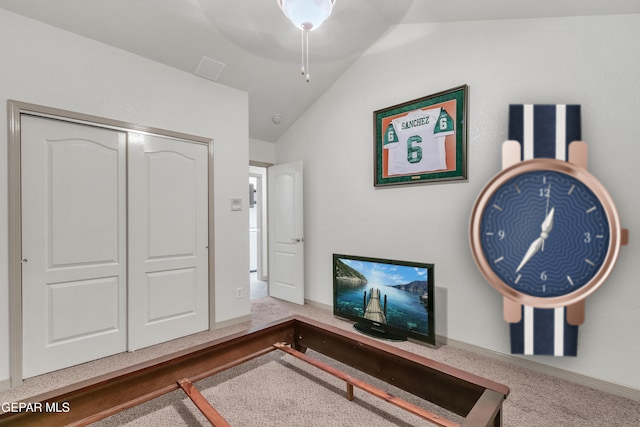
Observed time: 12:36:01
